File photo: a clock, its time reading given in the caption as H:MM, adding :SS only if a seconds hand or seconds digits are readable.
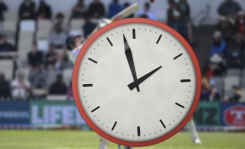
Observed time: 1:58
